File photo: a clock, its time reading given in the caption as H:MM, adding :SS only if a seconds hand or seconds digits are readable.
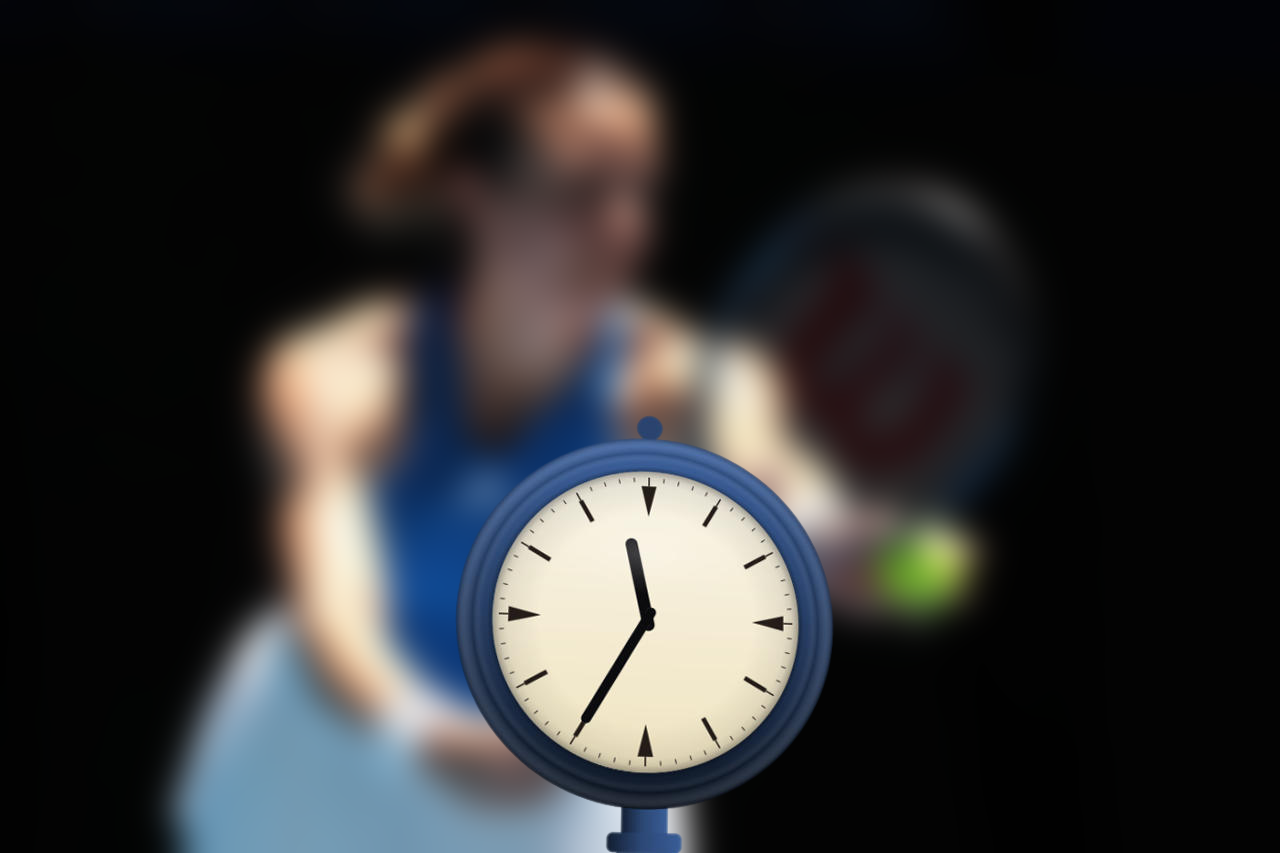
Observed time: 11:35
